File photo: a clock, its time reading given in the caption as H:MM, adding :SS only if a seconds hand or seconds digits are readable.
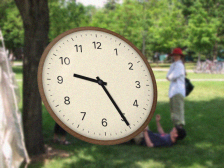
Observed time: 9:25
